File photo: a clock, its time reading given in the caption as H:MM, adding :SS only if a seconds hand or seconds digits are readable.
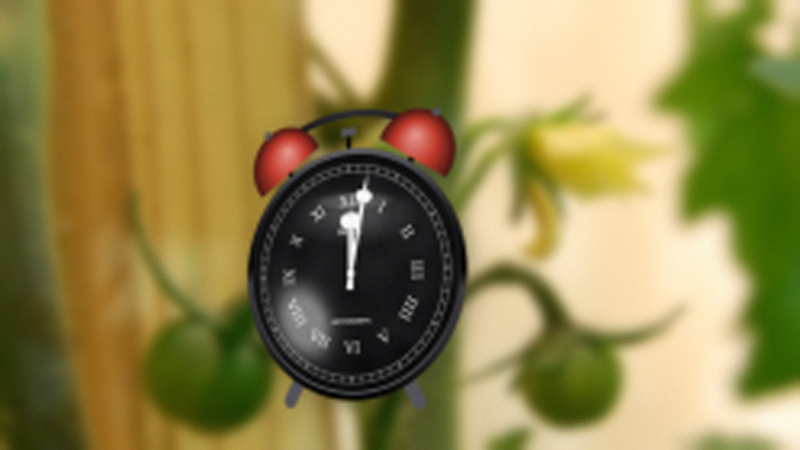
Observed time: 12:02
